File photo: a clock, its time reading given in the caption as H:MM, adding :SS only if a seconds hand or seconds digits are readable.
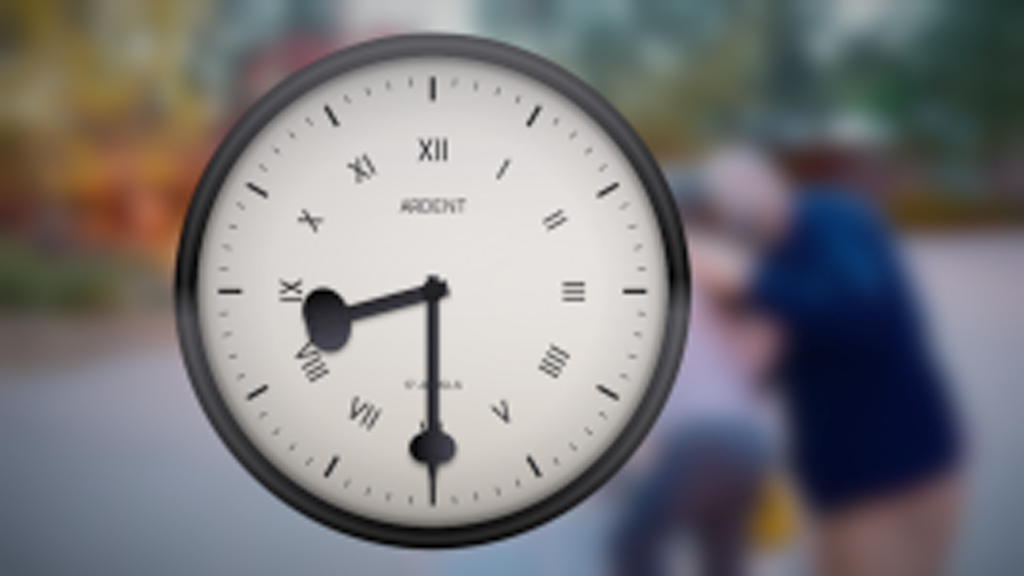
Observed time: 8:30
